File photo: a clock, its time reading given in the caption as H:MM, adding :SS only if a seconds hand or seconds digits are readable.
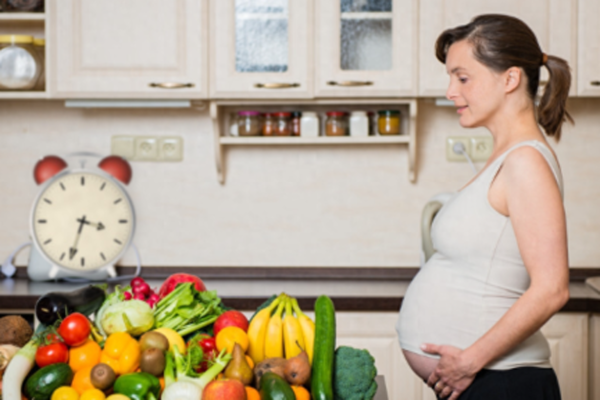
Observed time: 3:33
